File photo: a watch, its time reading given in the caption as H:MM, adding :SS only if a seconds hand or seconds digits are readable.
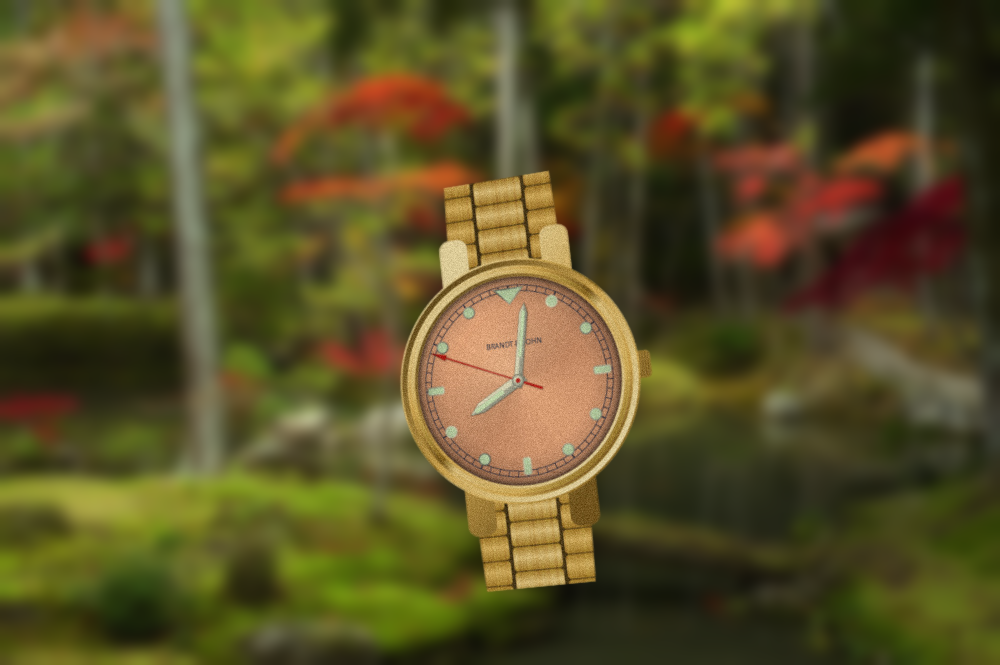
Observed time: 8:01:49
